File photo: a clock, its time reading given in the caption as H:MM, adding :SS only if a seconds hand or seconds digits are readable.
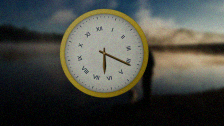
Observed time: 6:21
